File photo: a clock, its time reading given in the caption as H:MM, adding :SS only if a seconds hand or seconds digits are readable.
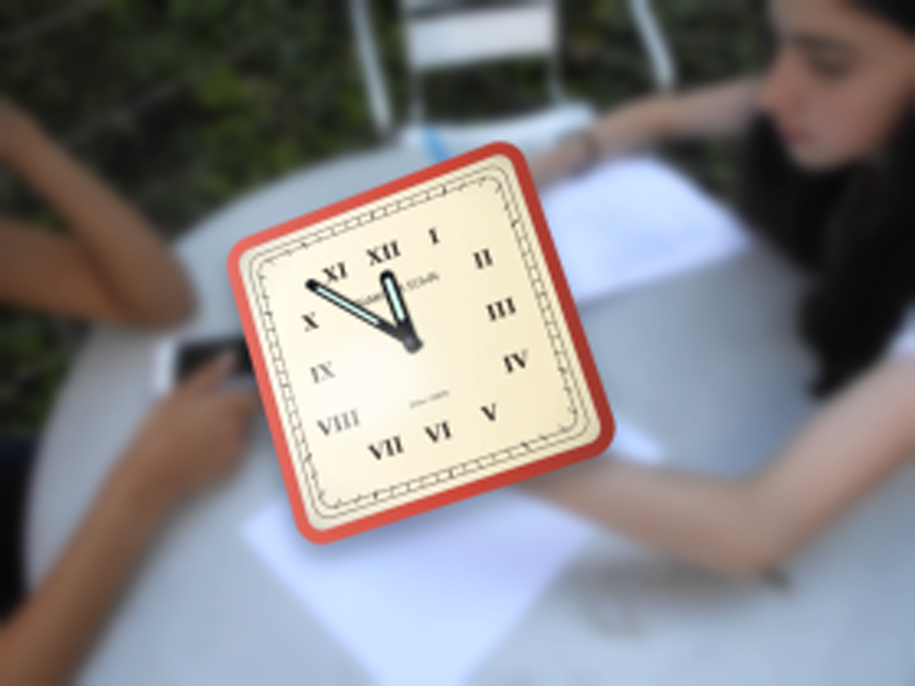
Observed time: 11:53
